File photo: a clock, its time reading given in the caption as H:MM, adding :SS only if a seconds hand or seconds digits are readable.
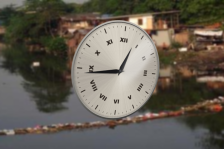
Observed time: 12:44
